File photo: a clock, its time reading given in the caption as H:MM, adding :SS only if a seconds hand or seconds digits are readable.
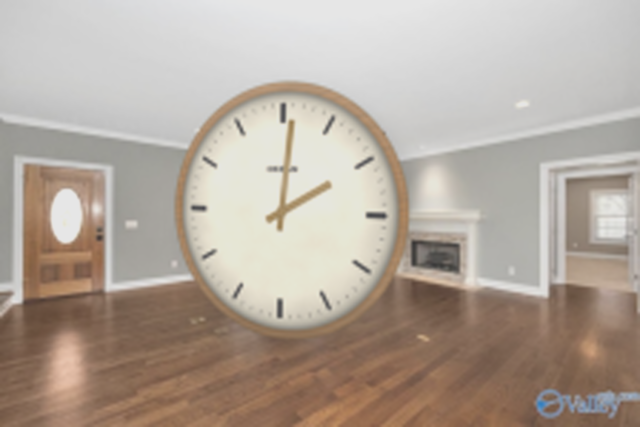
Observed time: 2:01
